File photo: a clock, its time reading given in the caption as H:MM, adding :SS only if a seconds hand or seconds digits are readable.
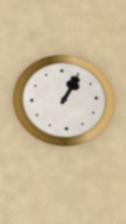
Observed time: 1:05
